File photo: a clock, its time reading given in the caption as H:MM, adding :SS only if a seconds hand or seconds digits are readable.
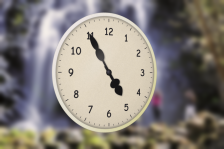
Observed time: 4:55
